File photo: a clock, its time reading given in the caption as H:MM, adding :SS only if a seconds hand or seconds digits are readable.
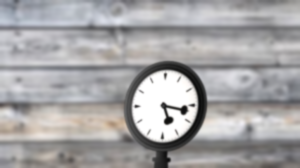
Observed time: 5:17
